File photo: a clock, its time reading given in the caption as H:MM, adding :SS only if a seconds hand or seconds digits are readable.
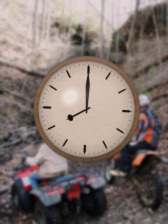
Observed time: 8:00
